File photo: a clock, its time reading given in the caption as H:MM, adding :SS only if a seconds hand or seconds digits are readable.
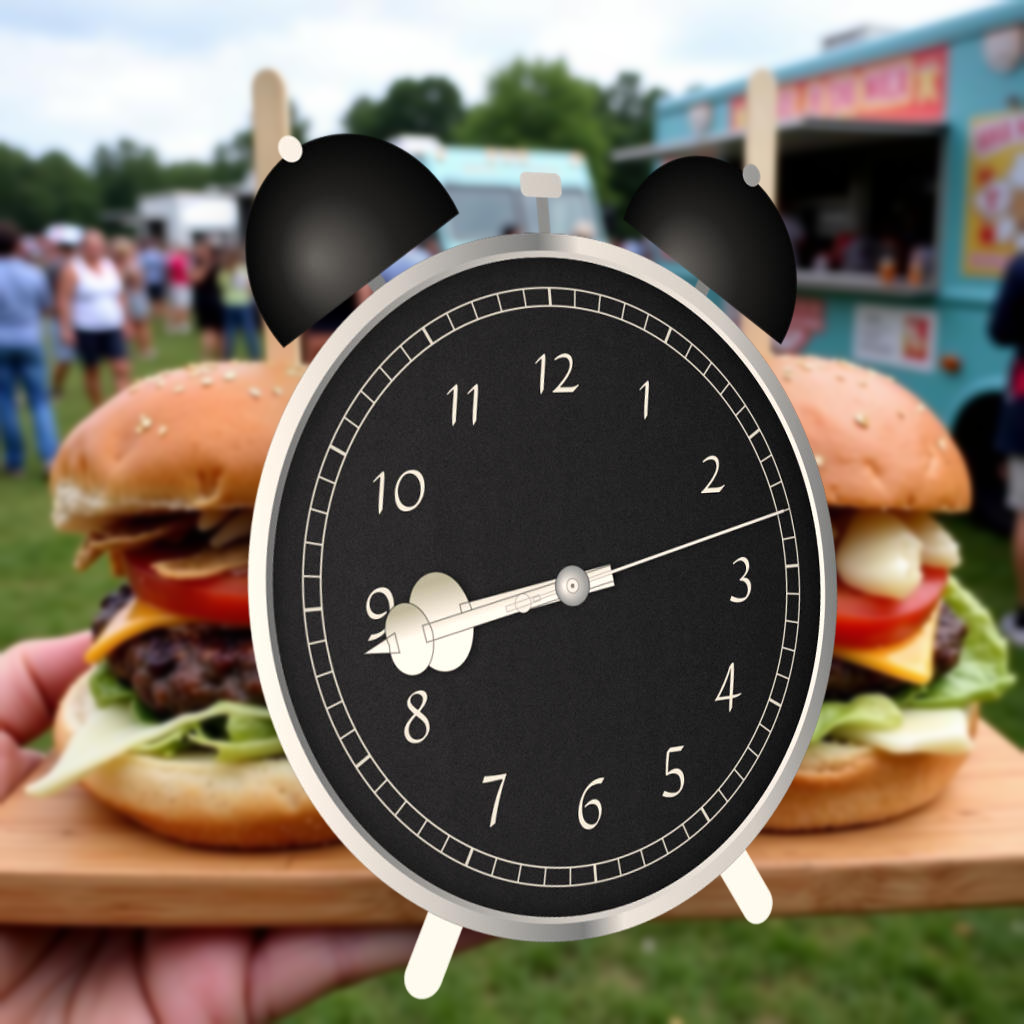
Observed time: 8:43:13
